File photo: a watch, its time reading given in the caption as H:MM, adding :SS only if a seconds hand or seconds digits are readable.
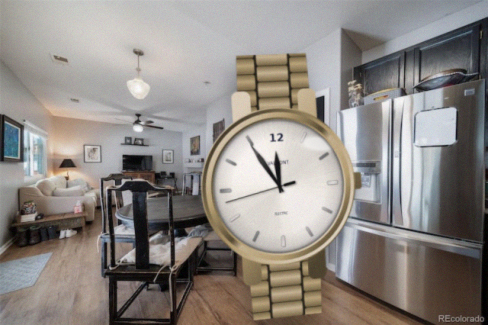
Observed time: 11:54:43
